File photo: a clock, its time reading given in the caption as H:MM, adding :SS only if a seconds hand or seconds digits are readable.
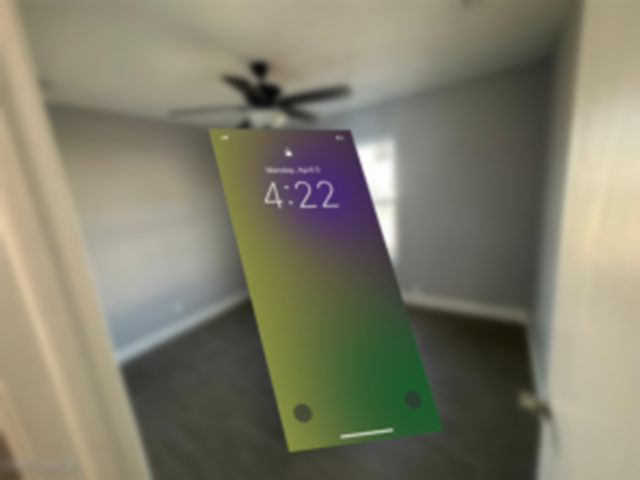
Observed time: 4:22
